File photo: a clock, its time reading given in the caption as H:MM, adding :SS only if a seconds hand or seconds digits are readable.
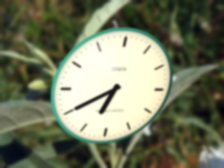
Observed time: 6:40
